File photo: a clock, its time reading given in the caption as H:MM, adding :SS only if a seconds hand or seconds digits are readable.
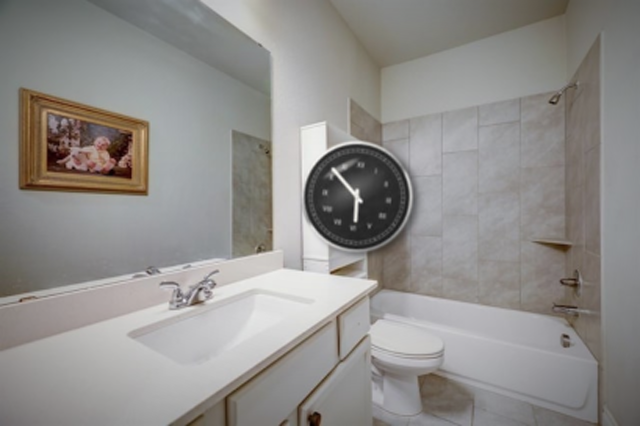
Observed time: 5:52
